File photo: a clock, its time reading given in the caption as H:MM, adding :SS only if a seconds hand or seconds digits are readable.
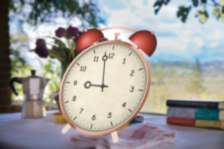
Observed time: 8:58
